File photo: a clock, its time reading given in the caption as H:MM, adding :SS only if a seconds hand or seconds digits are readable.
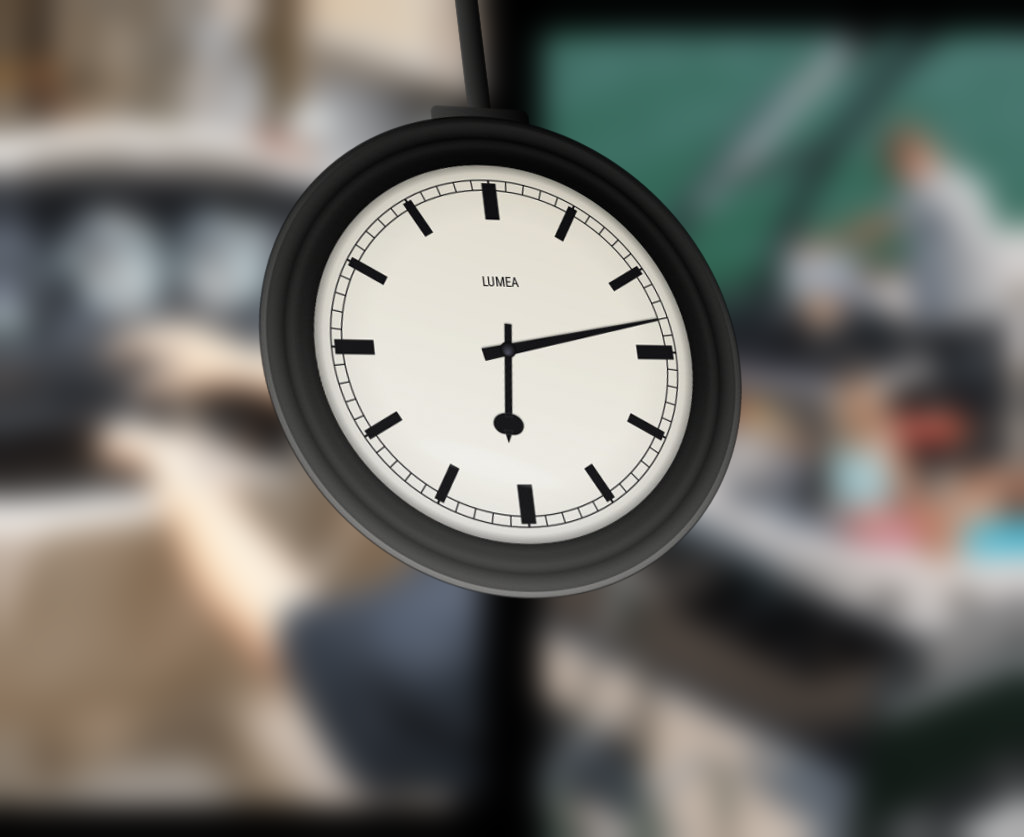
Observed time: 6:13
